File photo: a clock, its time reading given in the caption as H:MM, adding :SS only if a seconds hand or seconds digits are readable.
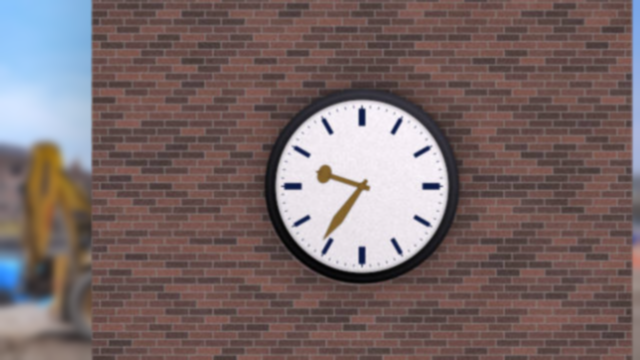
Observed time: 9:36
